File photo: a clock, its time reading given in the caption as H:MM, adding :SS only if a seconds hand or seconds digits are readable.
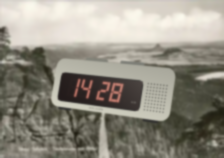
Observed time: 14:28
